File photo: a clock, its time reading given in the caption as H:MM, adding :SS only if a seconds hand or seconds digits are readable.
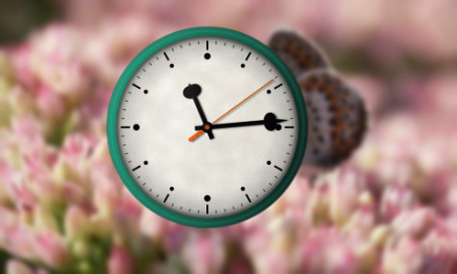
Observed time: 11:14:09
